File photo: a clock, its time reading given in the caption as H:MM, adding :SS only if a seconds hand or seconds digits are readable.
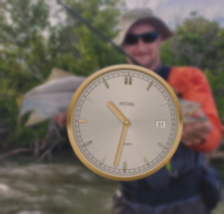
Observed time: 10:32
